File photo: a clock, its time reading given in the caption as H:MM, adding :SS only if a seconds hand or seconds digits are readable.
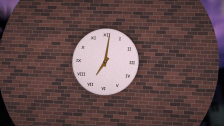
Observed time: 7:01
